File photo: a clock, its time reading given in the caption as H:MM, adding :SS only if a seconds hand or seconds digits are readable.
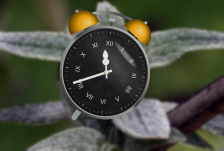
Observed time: 11:41
